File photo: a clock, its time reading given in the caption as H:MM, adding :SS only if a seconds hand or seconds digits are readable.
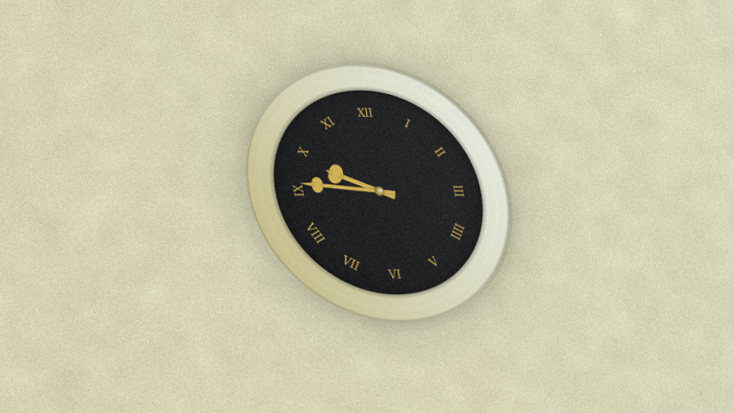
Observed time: 9:46
